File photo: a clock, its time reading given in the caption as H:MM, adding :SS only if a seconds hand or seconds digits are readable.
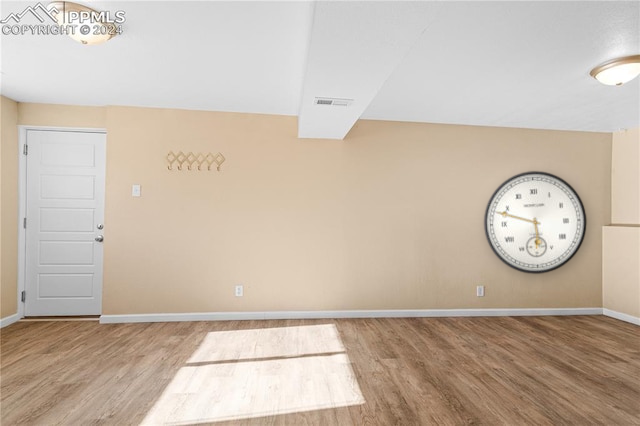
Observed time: 5:48
